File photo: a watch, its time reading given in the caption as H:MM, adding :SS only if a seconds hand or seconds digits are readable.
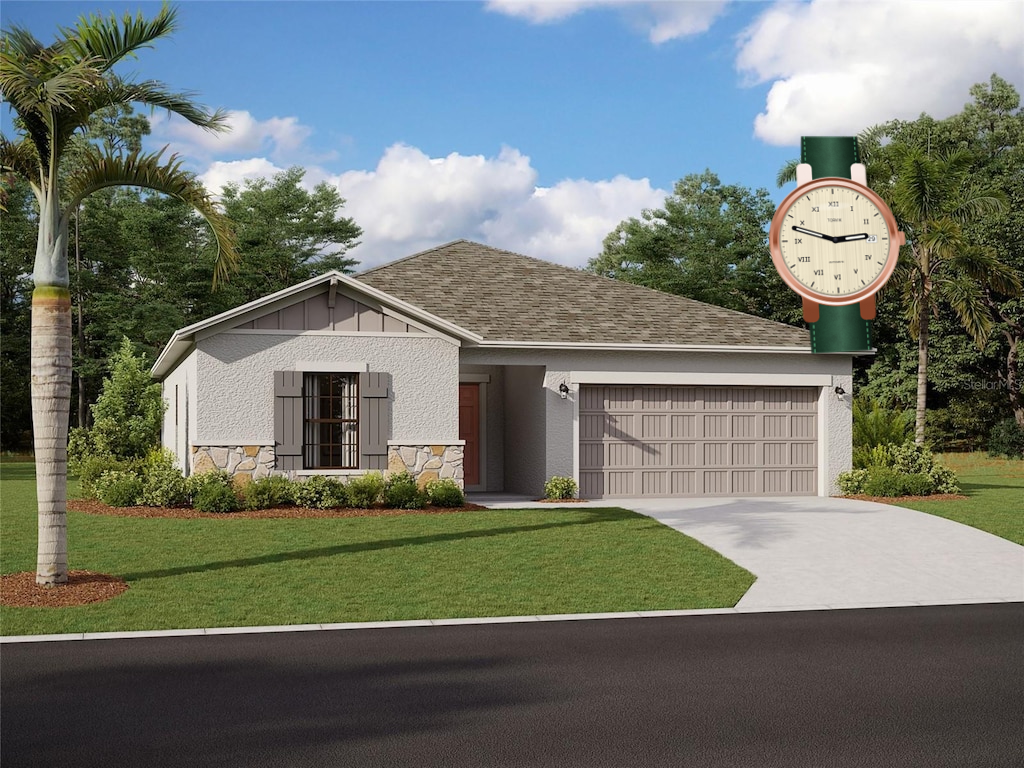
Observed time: 2:48
